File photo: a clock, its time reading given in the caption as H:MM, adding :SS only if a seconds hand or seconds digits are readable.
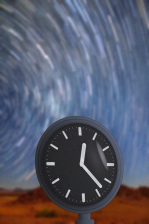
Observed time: 12:23
